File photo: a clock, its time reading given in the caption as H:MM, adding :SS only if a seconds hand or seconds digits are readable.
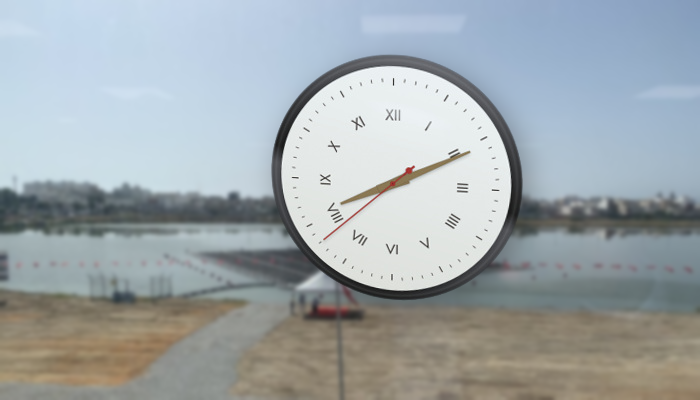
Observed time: 8:10:38
